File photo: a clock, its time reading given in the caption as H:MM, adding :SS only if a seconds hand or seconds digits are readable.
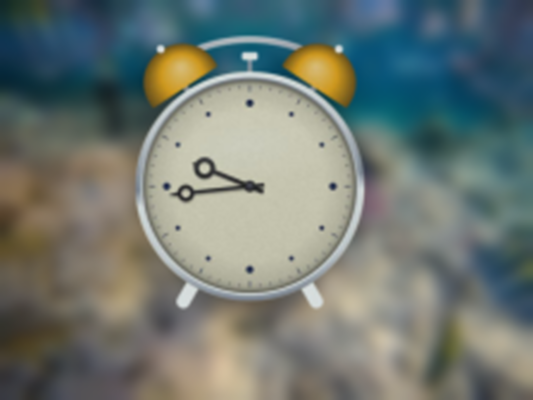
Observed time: 9:44
